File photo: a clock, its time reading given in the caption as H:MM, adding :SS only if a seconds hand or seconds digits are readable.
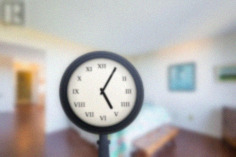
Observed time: 5:05
